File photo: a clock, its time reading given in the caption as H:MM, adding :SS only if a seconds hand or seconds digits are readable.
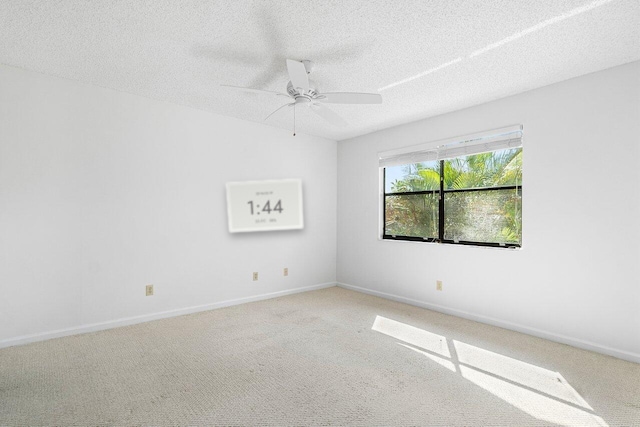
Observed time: 1:44
